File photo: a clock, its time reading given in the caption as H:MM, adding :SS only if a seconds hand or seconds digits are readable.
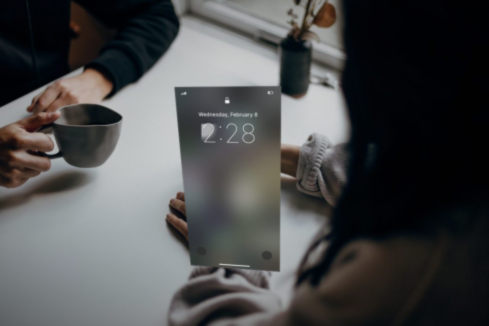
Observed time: 2:28
